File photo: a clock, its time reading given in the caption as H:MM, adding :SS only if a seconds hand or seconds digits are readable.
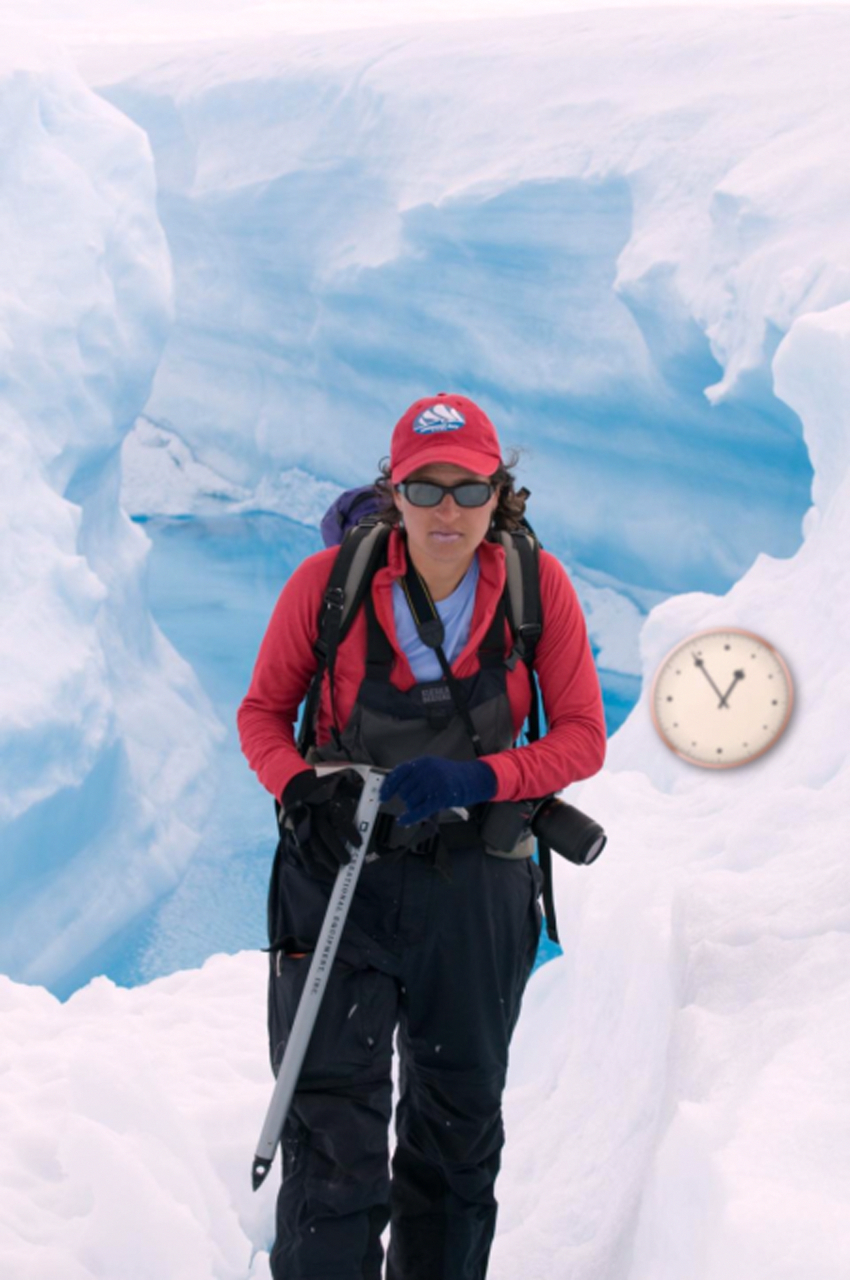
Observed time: 12:54
